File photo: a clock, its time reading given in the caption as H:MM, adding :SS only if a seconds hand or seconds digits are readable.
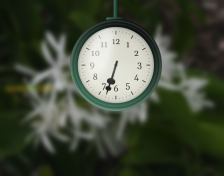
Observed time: 6:33
